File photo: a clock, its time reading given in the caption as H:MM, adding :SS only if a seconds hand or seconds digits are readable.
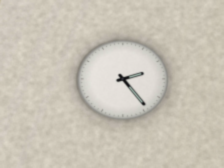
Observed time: 2:24
